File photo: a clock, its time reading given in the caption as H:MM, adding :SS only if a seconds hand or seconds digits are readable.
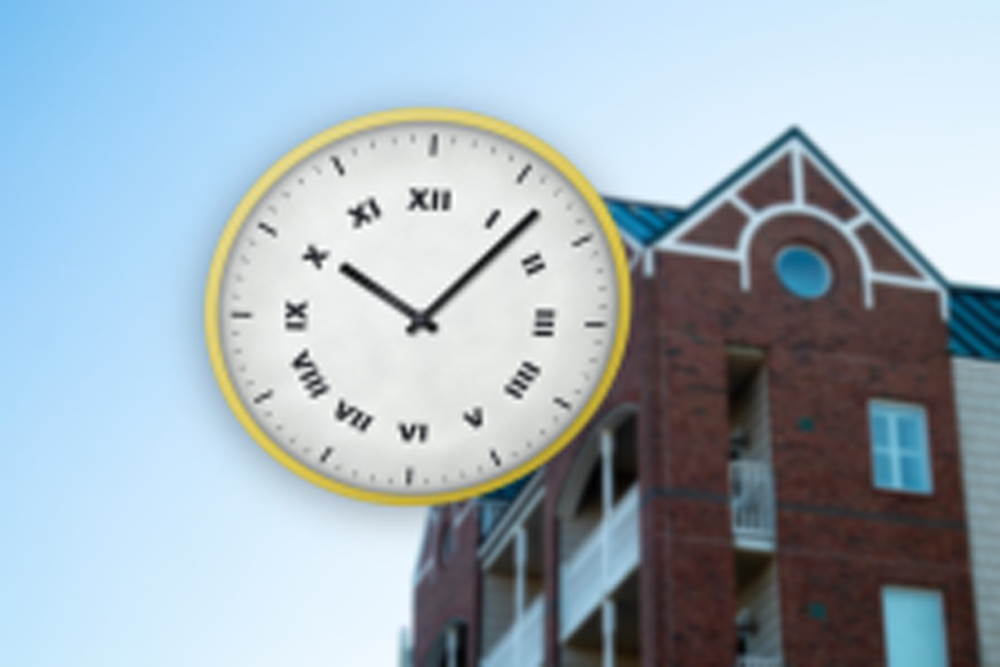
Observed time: 10:07
